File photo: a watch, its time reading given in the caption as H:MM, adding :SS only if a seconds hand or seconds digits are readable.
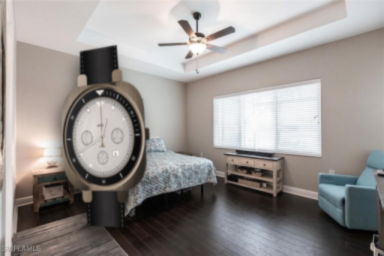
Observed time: 12:41
